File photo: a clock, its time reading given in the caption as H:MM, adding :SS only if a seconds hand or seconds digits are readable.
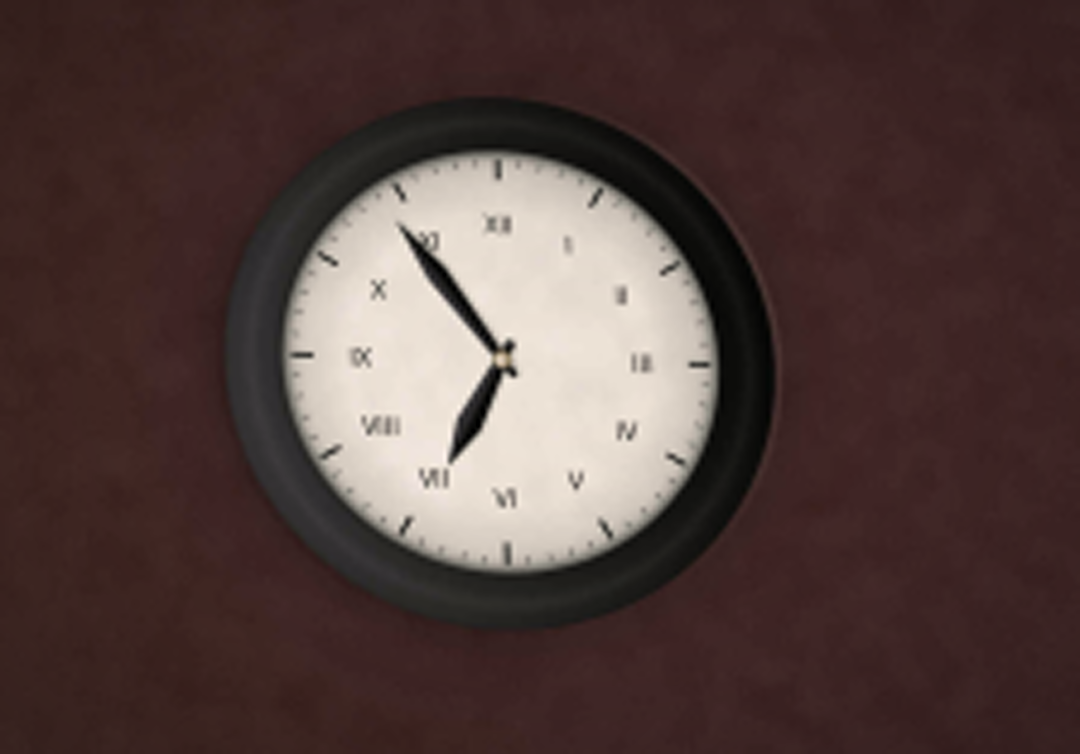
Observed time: 6:54
